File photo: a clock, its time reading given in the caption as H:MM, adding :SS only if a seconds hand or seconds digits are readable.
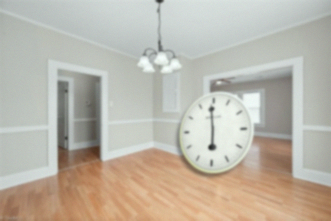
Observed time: 5:59
